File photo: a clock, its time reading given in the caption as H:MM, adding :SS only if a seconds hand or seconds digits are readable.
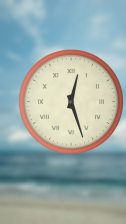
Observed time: 12:27
